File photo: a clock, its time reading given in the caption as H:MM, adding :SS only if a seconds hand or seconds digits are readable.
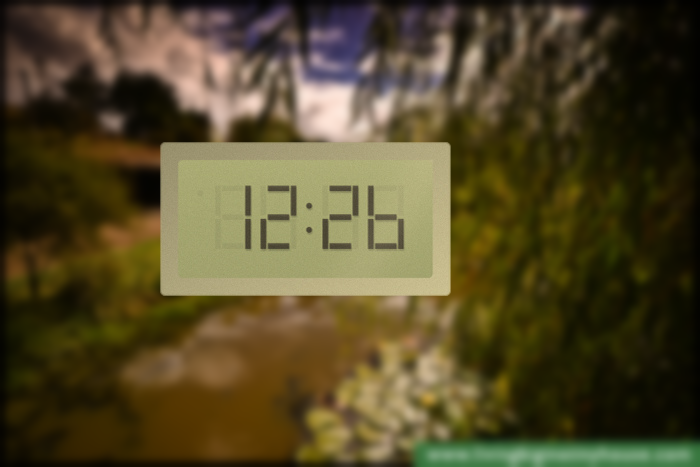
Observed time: 12:26
